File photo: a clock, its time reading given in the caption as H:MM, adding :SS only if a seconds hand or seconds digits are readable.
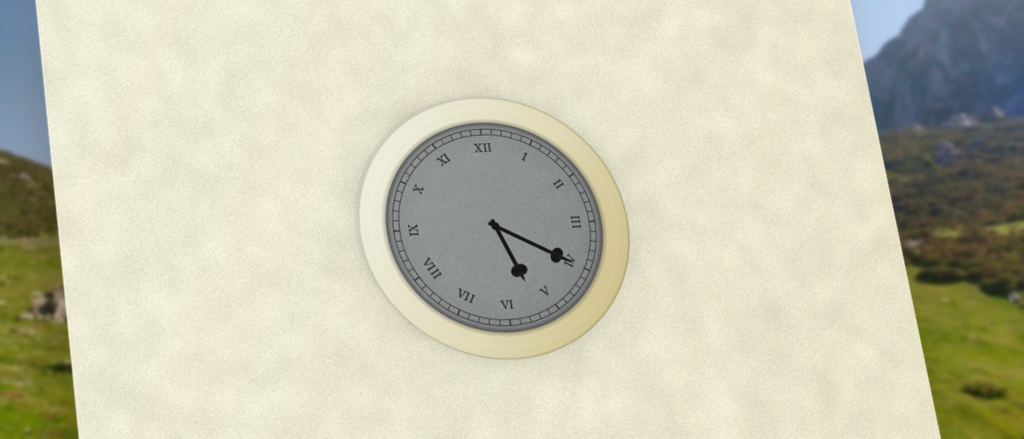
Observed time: 5:20
